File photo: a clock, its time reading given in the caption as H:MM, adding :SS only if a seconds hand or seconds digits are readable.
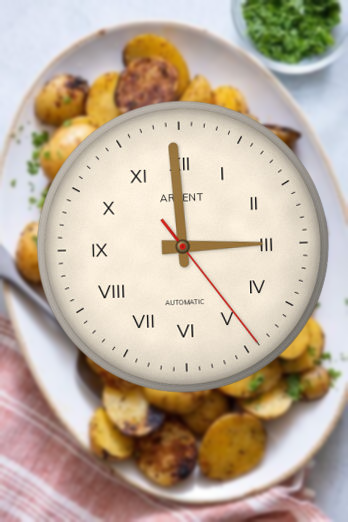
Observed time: 2:59:24
